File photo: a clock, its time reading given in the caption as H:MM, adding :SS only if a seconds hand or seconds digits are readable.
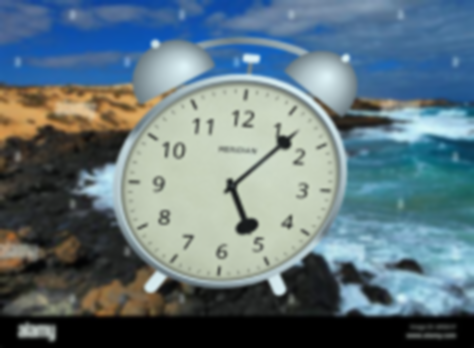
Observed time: 5:07
